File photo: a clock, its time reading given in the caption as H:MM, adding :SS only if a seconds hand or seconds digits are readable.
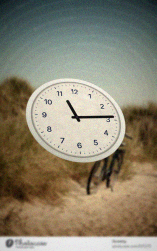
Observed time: 11:14
